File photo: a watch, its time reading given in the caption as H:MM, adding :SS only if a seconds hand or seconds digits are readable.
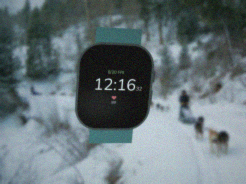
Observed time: 12:16
